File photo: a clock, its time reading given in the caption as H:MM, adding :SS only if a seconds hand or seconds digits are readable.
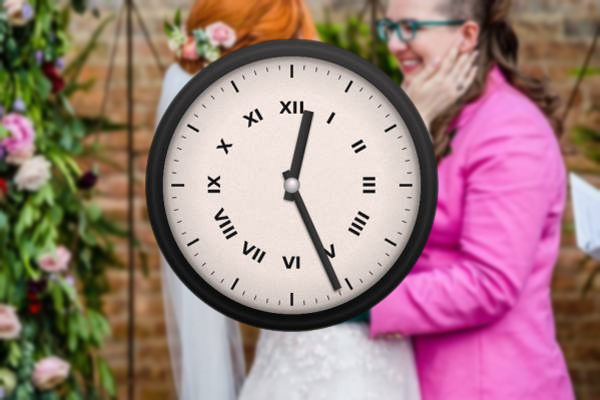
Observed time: 12:26
